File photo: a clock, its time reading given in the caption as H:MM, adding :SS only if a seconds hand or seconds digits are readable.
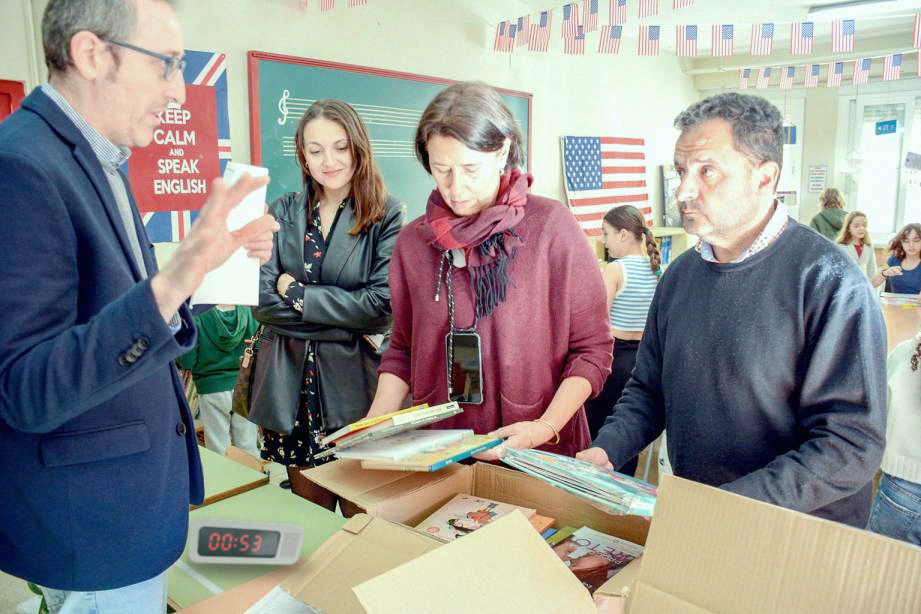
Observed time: 0:53
